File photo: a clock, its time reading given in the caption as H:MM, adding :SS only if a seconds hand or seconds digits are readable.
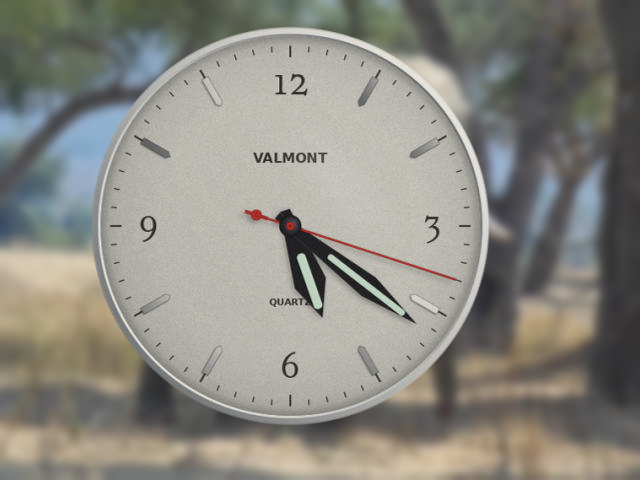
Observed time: 5:21:18
